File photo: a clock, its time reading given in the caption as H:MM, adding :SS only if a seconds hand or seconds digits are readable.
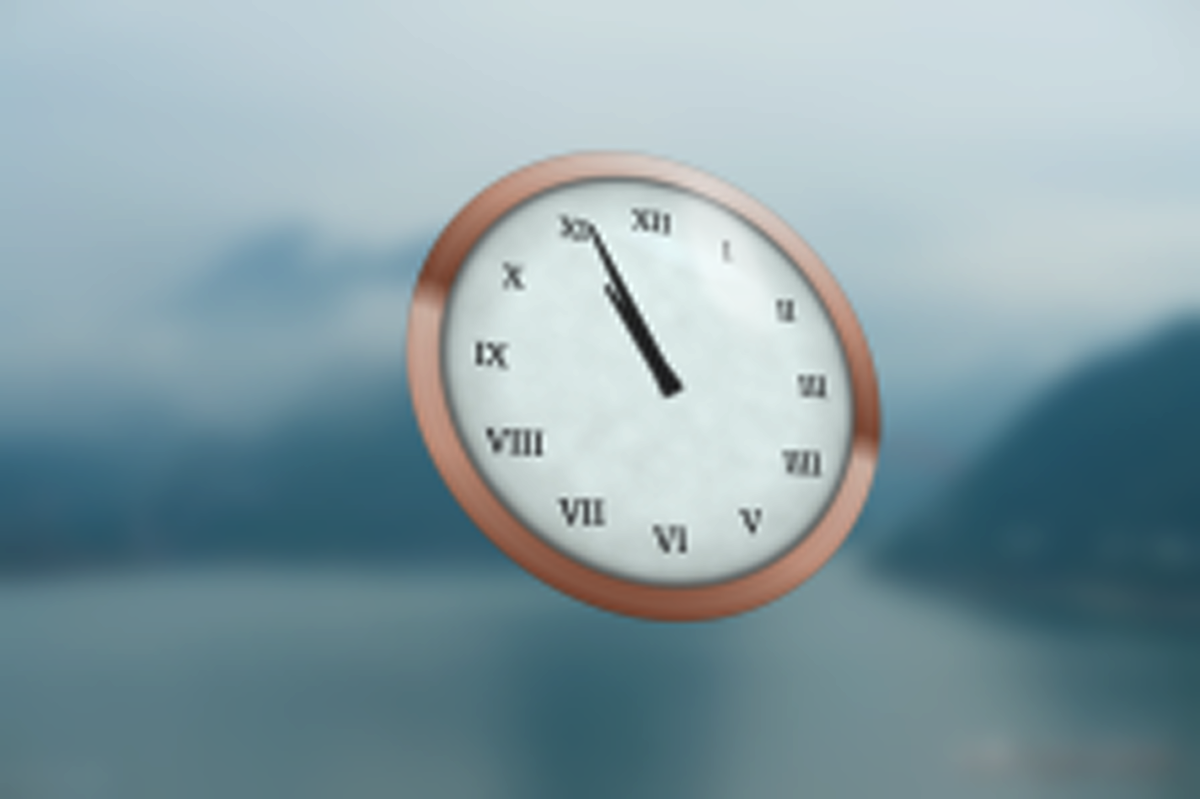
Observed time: 10:56
